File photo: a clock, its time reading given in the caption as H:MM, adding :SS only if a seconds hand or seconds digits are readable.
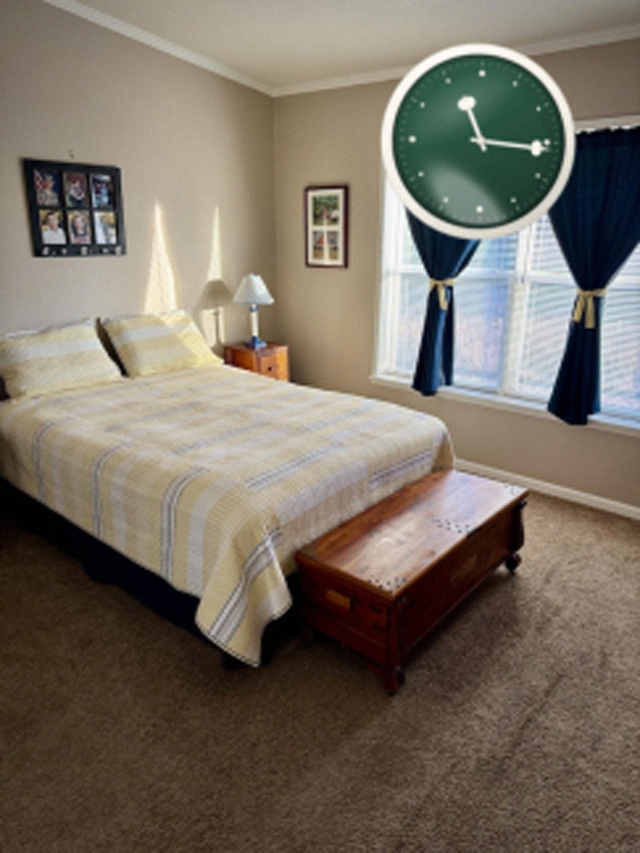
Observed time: 11:16
